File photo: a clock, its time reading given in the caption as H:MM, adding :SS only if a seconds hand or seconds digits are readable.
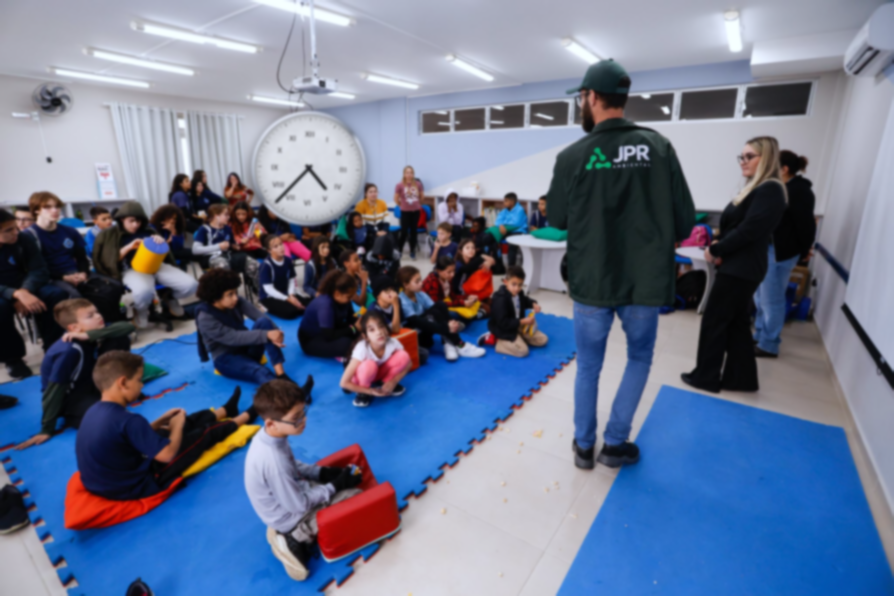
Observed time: 4:37
